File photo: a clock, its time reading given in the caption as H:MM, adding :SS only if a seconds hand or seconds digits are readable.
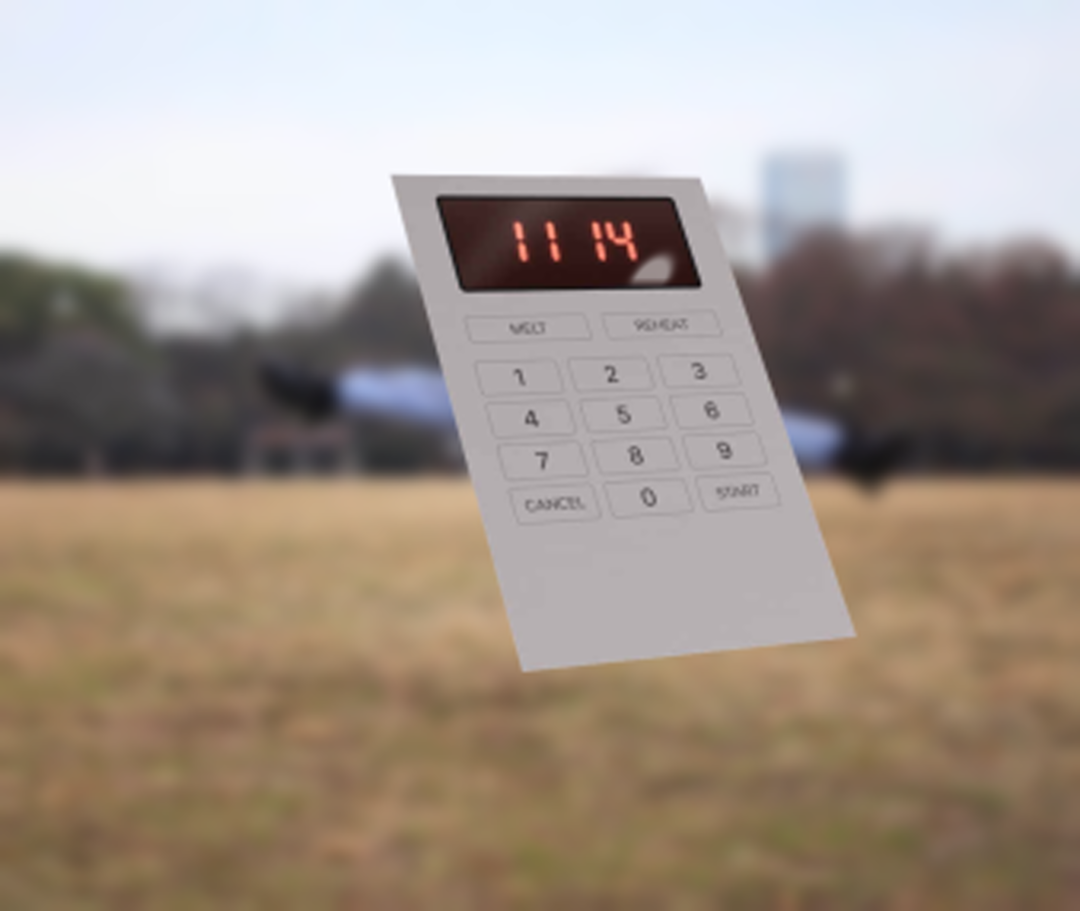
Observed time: 11:14
